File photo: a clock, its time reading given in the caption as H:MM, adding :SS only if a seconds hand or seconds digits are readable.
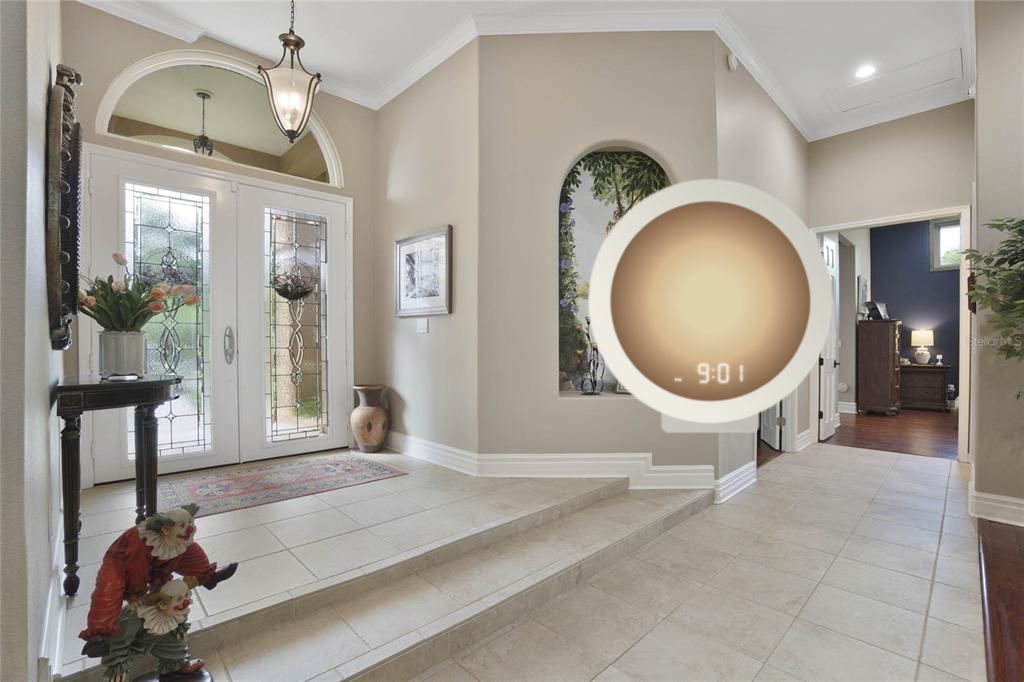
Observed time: 9:01
